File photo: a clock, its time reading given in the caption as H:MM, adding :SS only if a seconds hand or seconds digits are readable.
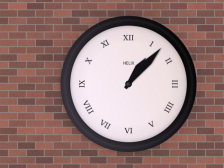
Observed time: 1:07
